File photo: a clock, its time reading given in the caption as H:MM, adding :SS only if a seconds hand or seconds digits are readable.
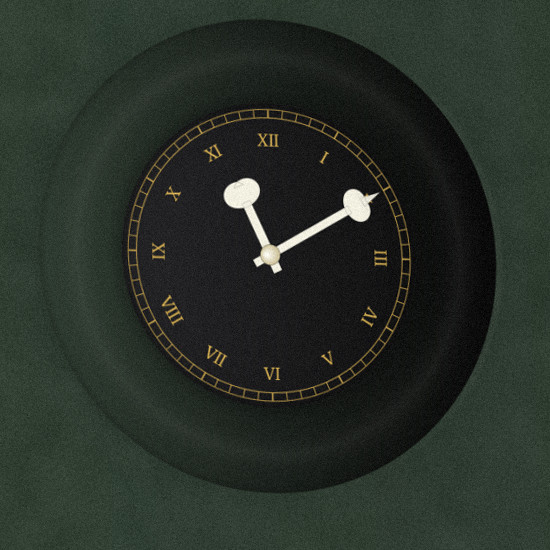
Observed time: 11:10
